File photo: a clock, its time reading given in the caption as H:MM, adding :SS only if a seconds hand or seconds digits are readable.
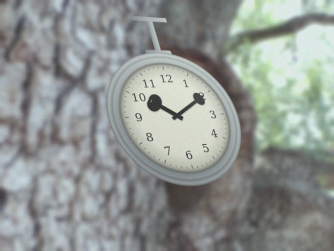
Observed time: 10:10
